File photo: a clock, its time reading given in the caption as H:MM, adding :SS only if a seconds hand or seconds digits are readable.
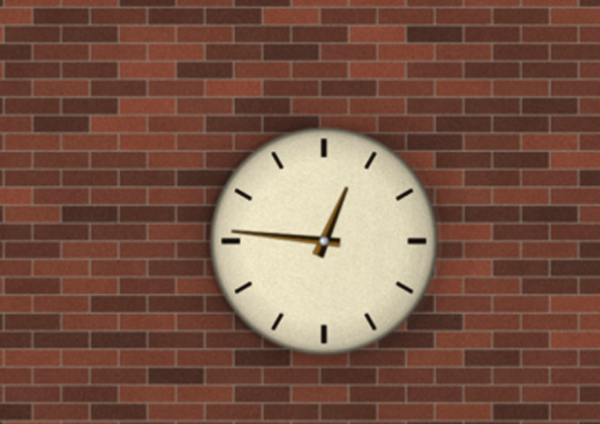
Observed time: 12:46
